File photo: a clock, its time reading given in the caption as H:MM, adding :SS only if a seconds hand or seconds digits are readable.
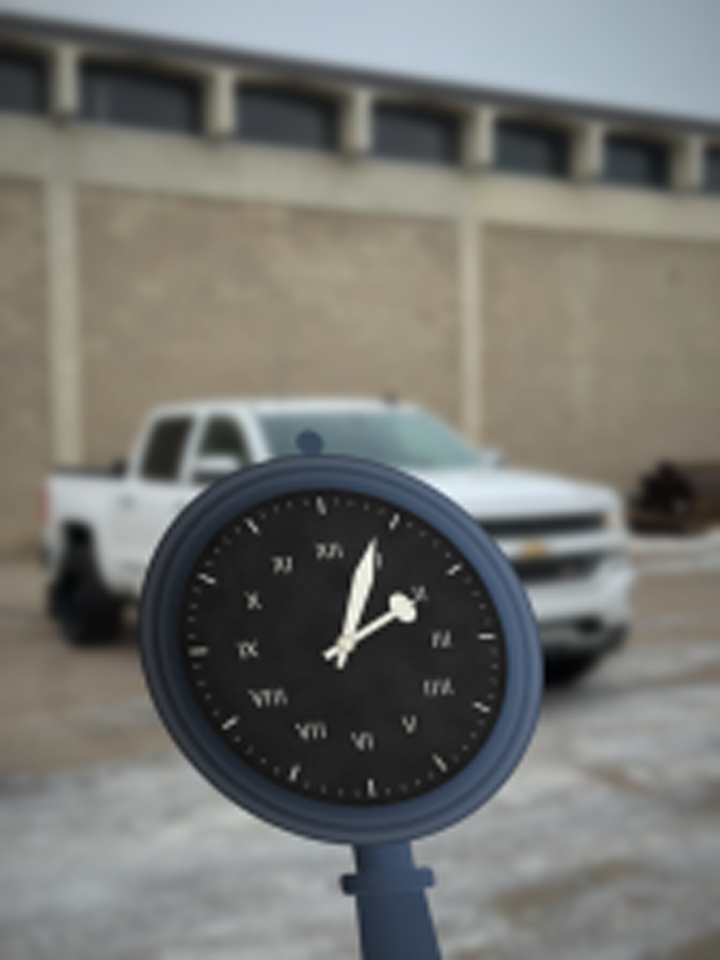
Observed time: 2:04
